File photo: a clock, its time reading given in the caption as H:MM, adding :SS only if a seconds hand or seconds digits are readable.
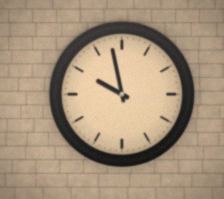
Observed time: 9:58
